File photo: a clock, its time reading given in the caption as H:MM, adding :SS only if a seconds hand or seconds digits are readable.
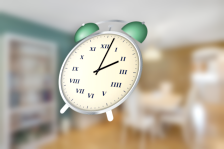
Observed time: 2:02
